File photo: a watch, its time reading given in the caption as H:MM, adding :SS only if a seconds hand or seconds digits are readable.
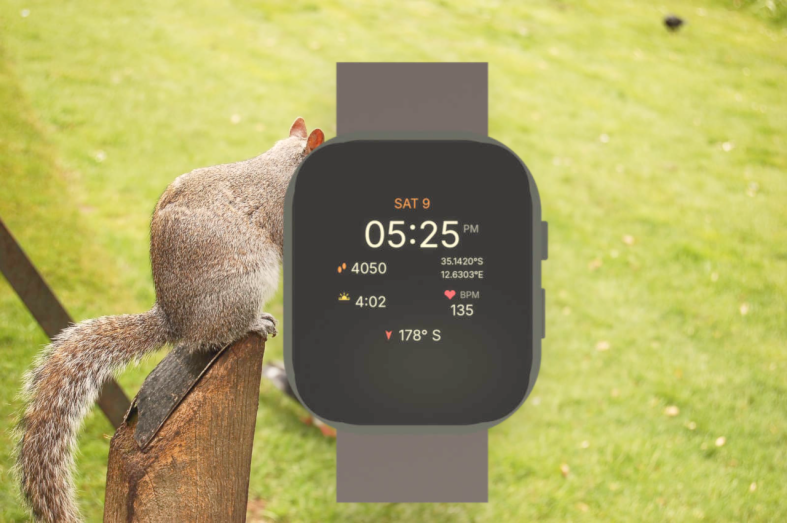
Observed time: 5:25
